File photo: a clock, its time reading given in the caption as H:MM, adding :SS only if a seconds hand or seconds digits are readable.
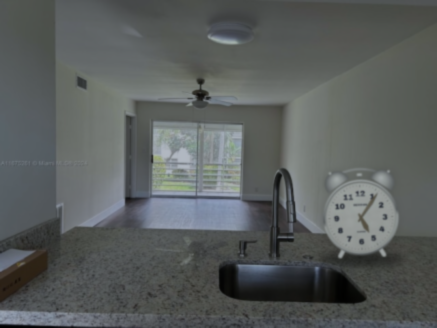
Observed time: 5:06
